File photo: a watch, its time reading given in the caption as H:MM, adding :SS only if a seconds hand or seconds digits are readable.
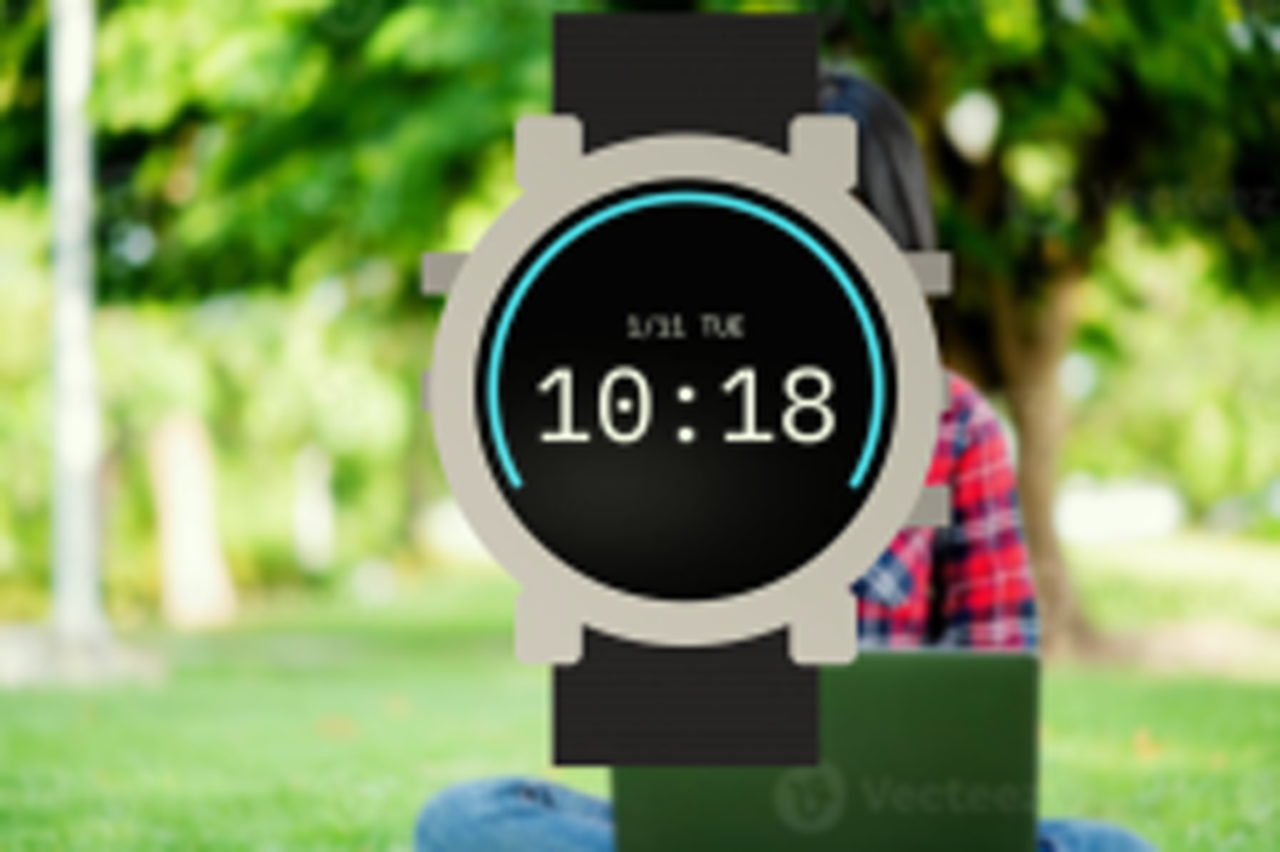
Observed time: 10:18
